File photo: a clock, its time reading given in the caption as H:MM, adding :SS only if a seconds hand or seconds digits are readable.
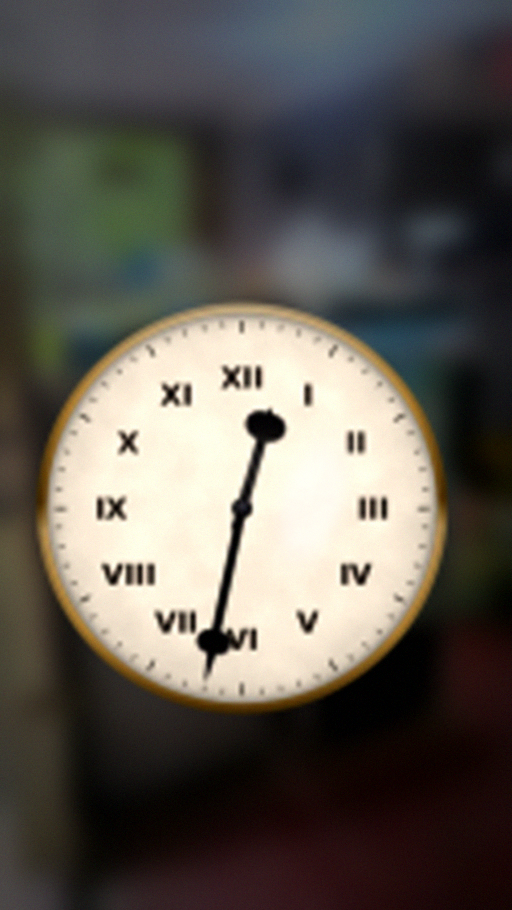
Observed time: 12:32
